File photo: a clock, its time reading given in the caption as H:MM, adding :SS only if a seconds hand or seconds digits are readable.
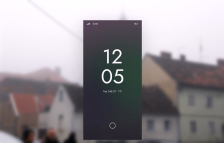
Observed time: 12:05
